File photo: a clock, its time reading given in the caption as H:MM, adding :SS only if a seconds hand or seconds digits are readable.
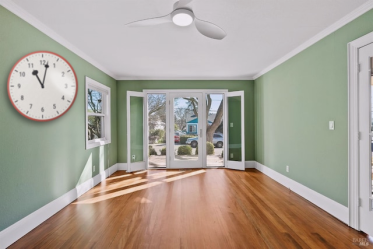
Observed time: 11:02
